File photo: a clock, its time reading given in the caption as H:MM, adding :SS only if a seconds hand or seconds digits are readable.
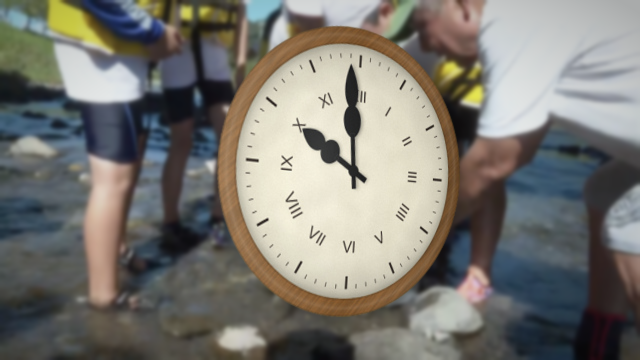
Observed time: 9:59
